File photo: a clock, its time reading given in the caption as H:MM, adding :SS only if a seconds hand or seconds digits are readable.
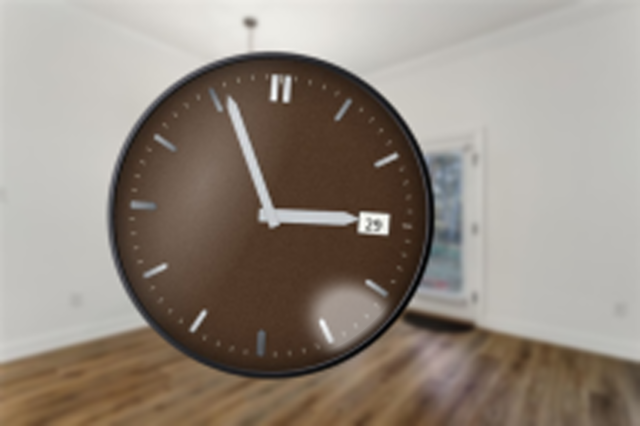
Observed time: 2:56
